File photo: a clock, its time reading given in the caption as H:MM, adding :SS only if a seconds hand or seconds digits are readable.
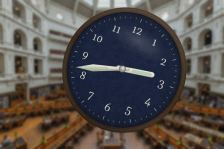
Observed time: 2:42
